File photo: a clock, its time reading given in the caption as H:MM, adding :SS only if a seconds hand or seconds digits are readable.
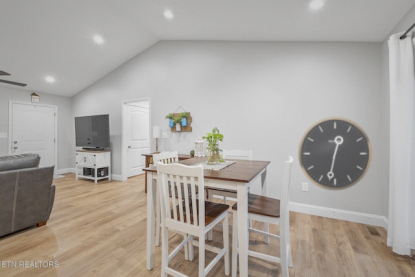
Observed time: 12:32
